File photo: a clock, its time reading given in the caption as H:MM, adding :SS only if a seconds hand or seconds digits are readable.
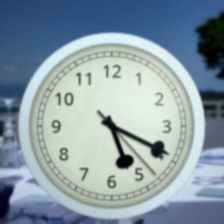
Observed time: 5:19:23
